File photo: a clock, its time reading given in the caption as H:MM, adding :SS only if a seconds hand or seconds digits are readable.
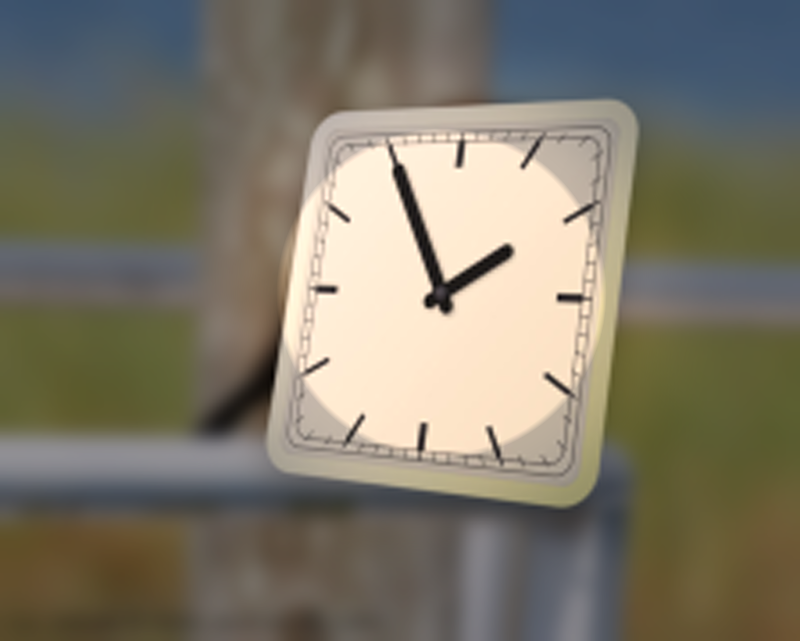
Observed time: 1:55
